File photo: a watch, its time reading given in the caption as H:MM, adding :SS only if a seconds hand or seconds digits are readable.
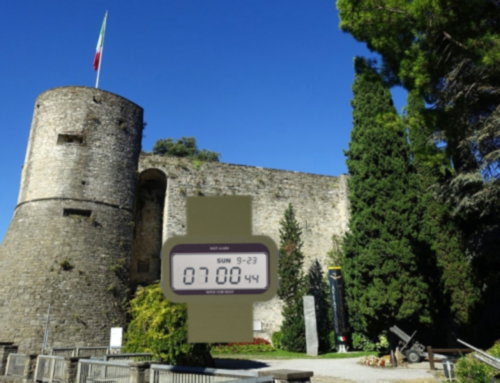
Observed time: 7:00
